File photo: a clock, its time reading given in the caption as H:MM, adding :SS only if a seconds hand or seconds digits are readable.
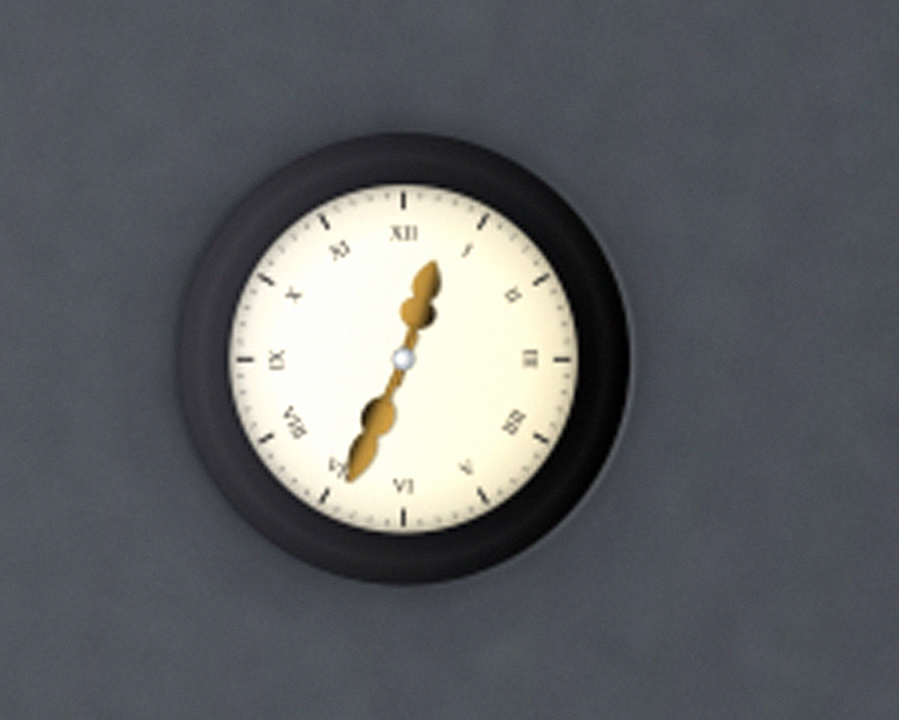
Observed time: 12:34
